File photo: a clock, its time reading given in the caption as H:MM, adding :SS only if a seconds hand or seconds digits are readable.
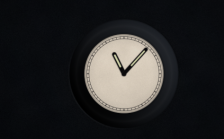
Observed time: 11:07
